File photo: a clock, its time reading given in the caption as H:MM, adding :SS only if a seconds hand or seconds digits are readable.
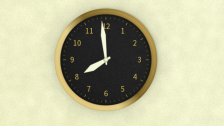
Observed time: 7:59
